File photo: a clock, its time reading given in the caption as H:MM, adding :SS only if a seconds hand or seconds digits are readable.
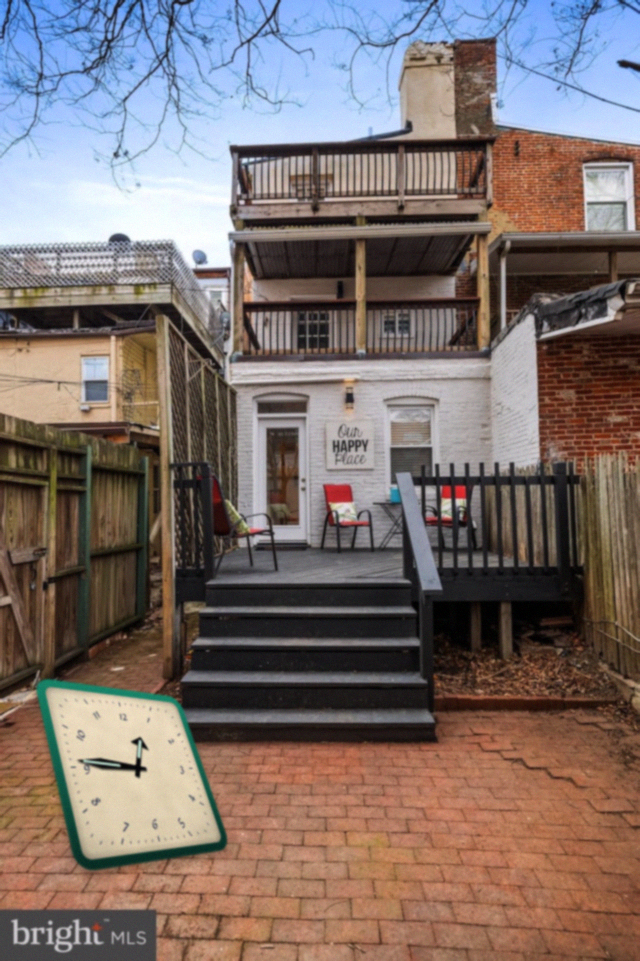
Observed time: 12:46
